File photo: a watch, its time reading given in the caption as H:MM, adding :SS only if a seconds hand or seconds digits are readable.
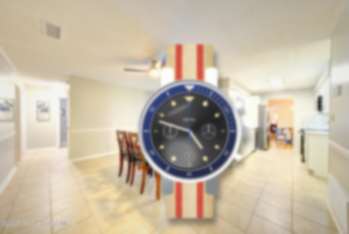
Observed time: 4:48
